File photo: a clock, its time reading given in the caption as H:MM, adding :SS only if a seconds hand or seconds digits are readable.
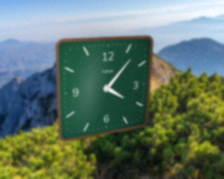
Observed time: 4:07
